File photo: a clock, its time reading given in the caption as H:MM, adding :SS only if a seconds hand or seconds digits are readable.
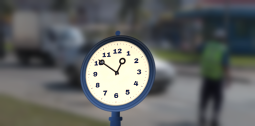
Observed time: 12:51
